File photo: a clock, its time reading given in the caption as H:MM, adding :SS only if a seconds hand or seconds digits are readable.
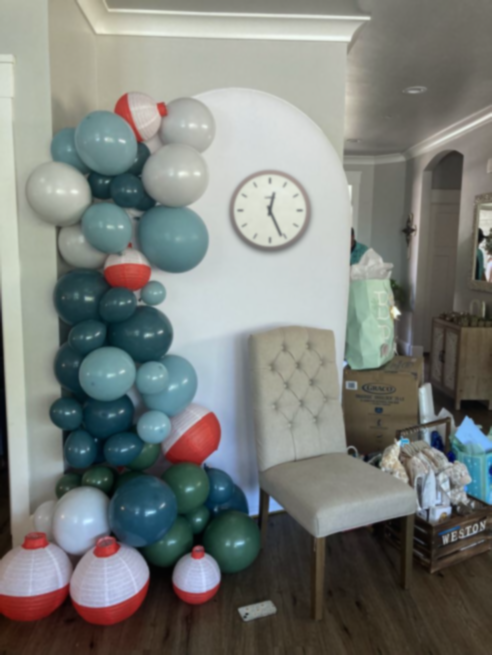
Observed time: 12:26
